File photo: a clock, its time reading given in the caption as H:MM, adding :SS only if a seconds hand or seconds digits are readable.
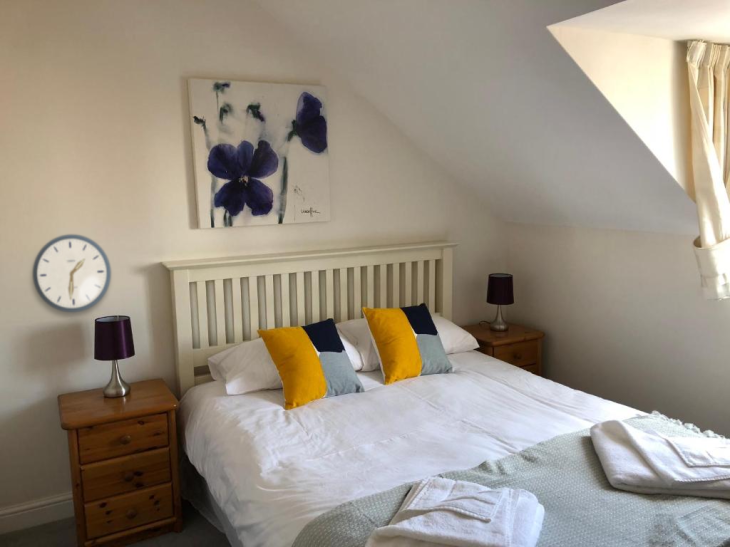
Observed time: 1:31
